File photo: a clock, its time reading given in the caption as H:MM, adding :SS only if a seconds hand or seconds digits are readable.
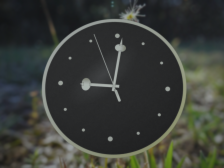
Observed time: 9:00:56
